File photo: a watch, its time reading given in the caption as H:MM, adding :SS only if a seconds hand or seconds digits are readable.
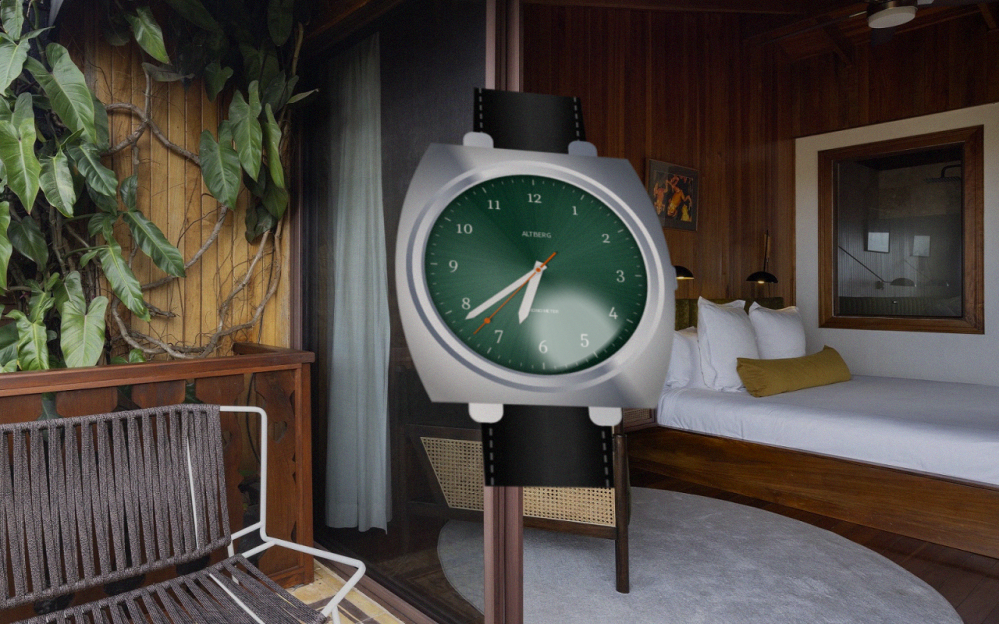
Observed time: 6:38:37
